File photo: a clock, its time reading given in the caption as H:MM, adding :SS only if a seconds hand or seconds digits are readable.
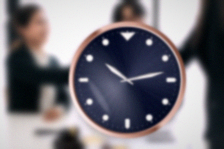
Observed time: 10:13
